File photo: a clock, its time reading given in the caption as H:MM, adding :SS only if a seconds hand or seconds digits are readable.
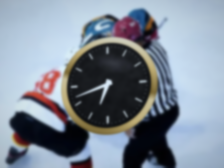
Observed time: 6:42
